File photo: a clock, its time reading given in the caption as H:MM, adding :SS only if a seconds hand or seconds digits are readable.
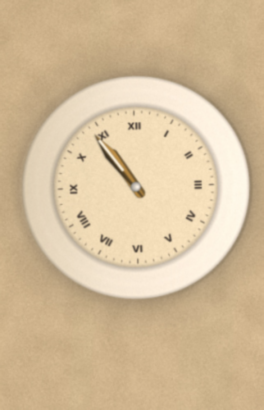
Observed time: 10:54
